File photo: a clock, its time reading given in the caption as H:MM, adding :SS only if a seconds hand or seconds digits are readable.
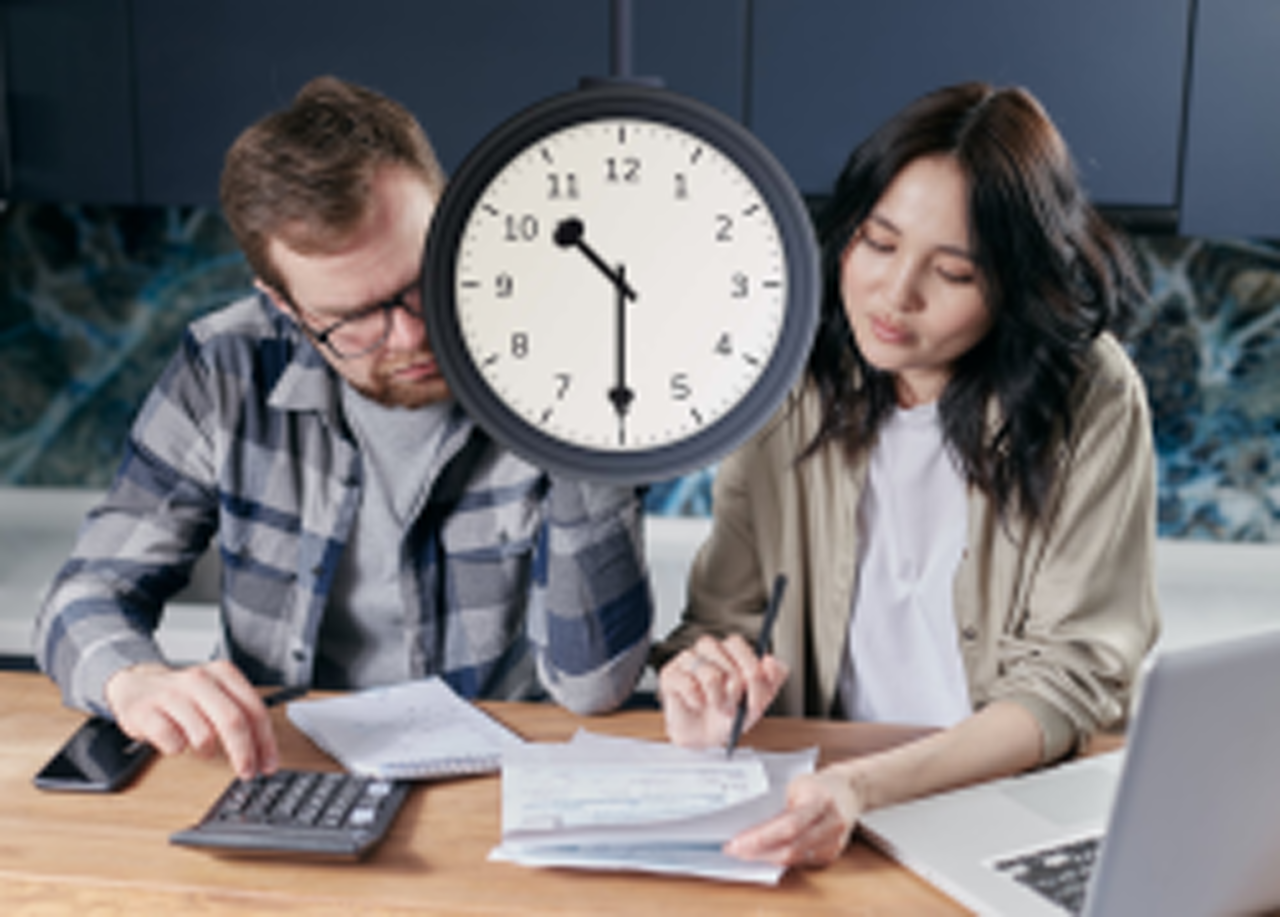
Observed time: 10:30
